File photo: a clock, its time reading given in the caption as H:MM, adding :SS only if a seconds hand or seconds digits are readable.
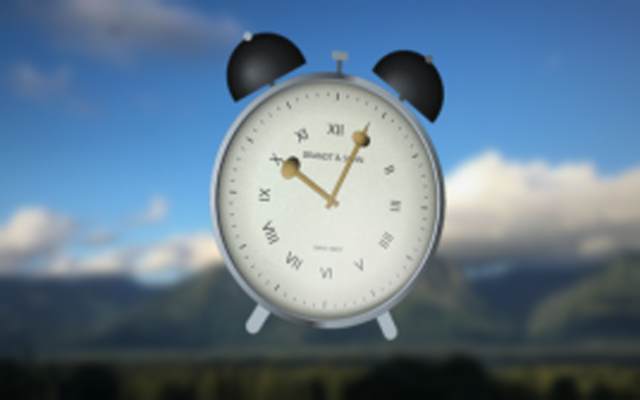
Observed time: 10:04
